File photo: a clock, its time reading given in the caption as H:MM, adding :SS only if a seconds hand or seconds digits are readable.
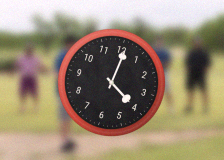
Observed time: 4:01
